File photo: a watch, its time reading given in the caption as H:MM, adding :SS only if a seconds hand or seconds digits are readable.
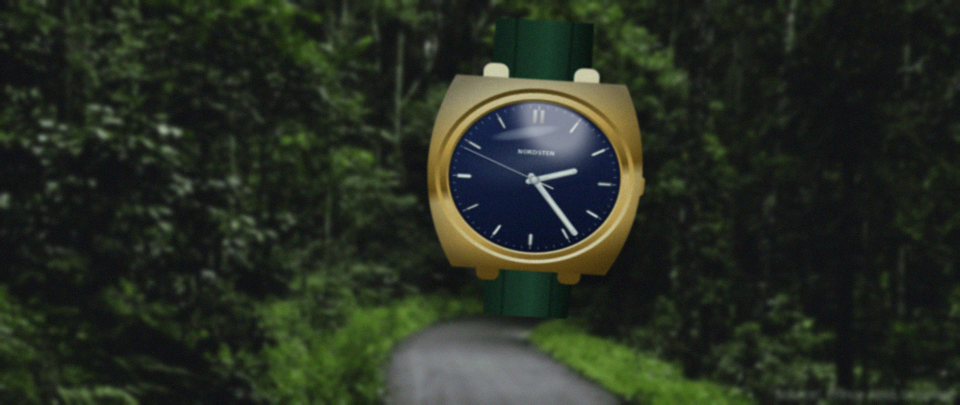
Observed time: 2:23:49
